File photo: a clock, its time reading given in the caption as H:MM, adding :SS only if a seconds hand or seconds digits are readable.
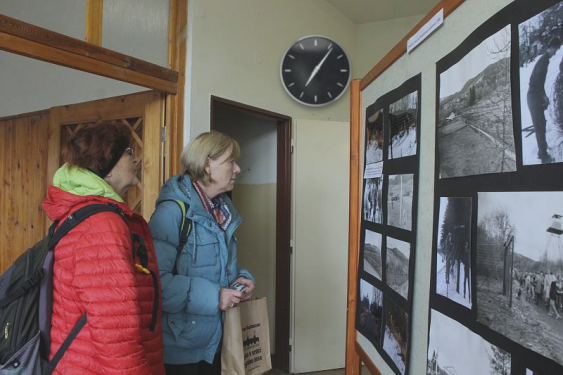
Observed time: 7:06
